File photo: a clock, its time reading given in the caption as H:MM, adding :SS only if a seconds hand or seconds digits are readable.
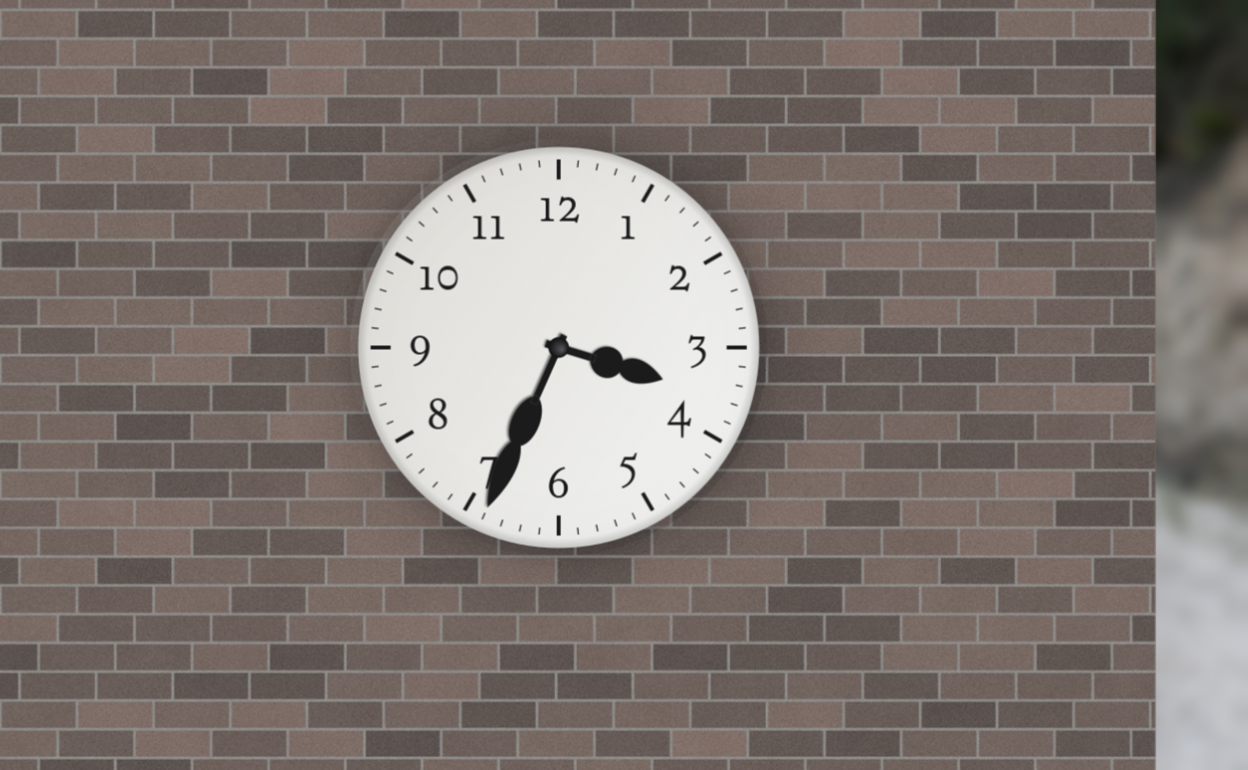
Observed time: 3:34
